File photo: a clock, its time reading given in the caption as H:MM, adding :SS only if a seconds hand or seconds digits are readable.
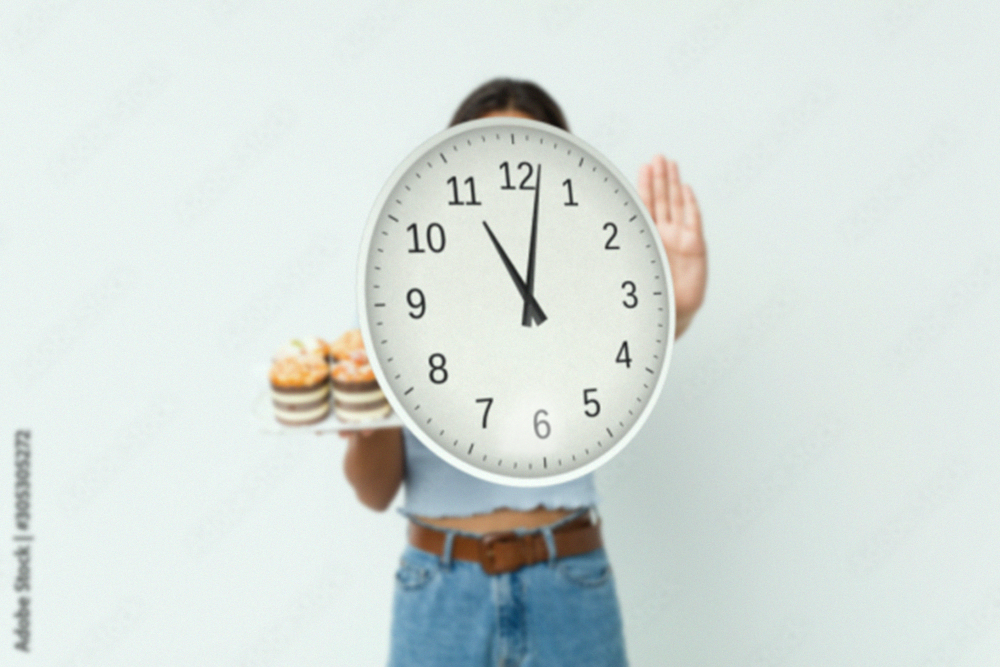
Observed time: 11:02
